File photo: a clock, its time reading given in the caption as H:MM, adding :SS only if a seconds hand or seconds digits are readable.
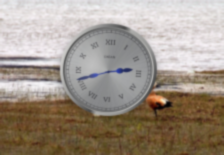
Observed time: 2:42
